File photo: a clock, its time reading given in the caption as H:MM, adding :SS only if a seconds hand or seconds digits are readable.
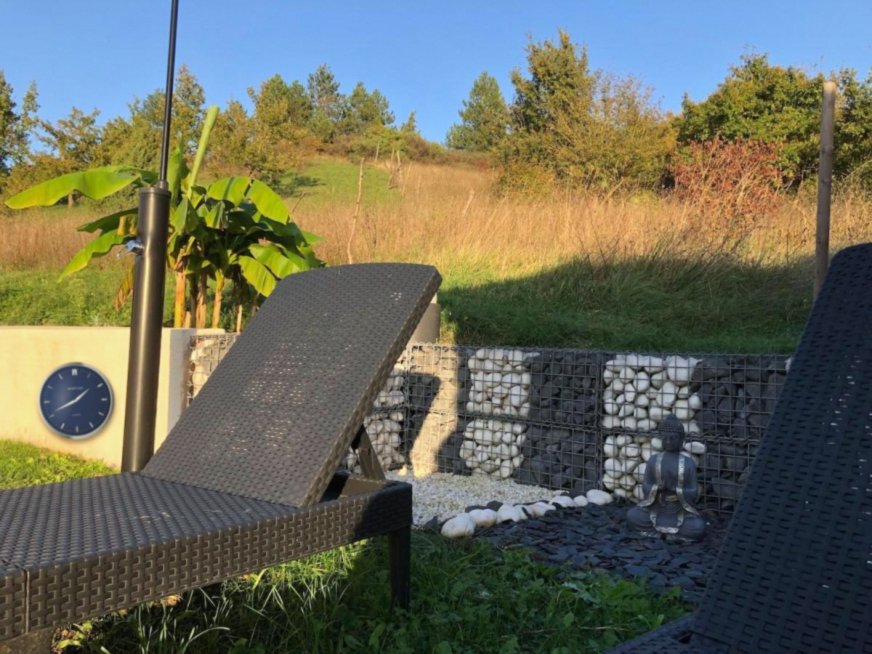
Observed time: 1:41
